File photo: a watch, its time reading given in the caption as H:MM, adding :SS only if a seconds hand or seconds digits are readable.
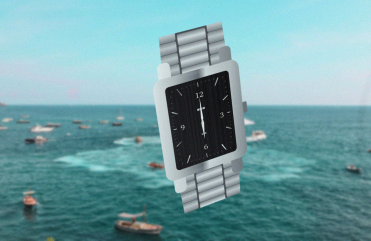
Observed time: 6:00
